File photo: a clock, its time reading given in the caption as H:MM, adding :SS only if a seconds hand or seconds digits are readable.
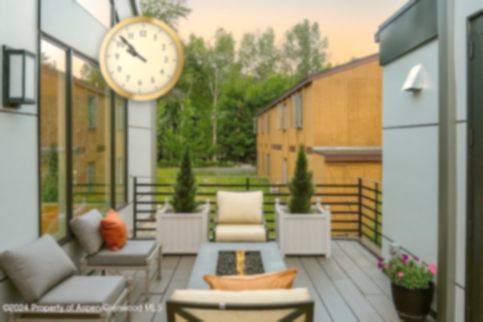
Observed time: 9:52
